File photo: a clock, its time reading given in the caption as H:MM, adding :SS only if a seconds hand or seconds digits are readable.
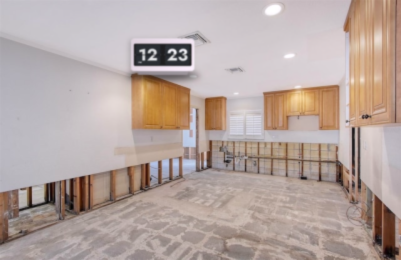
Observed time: 12:23
